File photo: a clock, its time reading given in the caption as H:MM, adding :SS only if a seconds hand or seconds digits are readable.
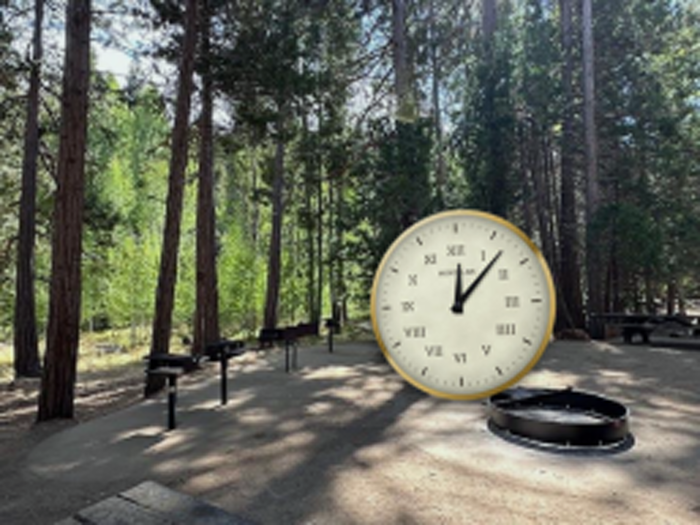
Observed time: 12:07
